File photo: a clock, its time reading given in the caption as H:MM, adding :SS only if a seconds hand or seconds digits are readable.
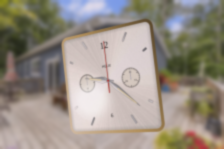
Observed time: 9:22
